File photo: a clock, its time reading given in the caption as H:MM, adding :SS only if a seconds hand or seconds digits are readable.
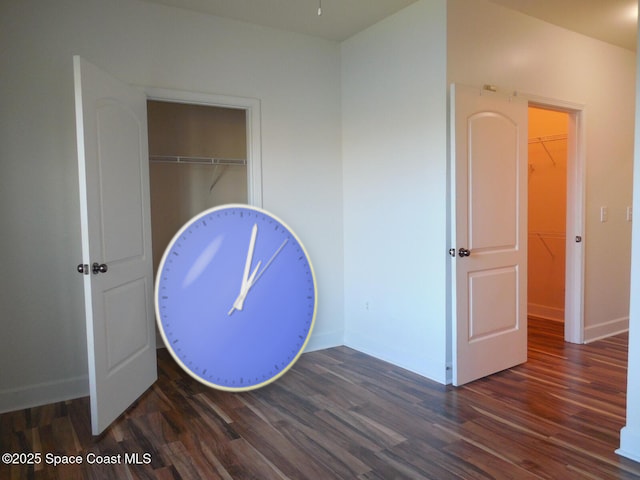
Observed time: 1:02:07
